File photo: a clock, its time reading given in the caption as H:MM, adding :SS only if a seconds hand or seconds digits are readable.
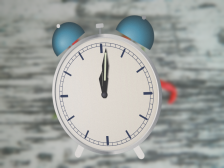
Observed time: 12:01
